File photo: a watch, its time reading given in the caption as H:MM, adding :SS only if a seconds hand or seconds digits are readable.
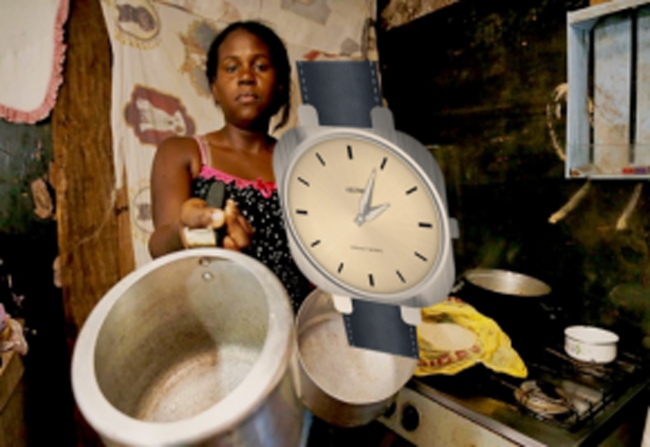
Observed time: 2:04
